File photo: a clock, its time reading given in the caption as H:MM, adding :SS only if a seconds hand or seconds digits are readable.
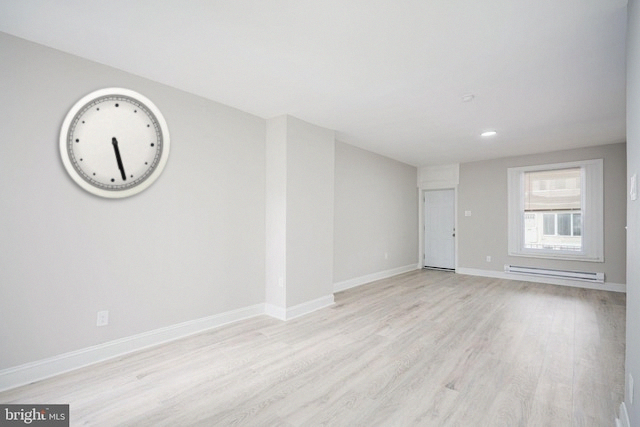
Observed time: 5:27
